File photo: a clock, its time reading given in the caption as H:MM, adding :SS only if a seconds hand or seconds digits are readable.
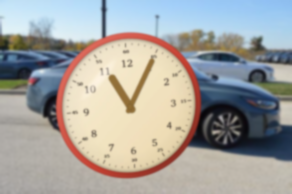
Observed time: 11:05
